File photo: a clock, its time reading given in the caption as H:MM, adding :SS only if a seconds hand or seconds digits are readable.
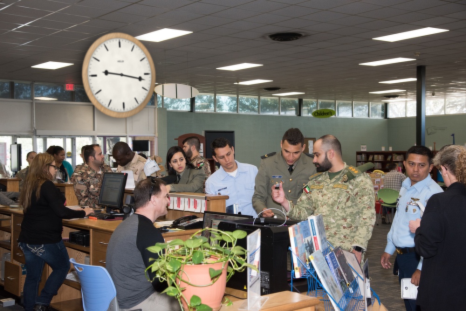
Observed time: 9:17
